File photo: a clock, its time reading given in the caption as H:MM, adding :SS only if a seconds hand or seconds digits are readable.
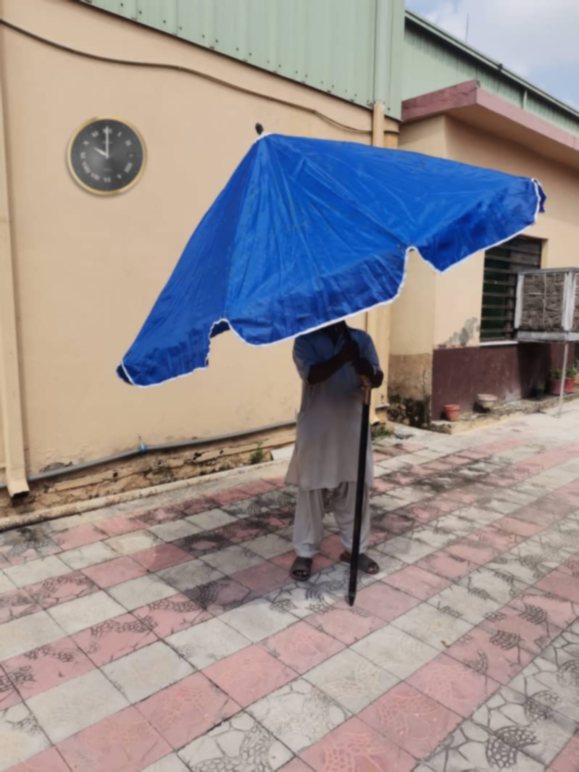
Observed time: 10:00
